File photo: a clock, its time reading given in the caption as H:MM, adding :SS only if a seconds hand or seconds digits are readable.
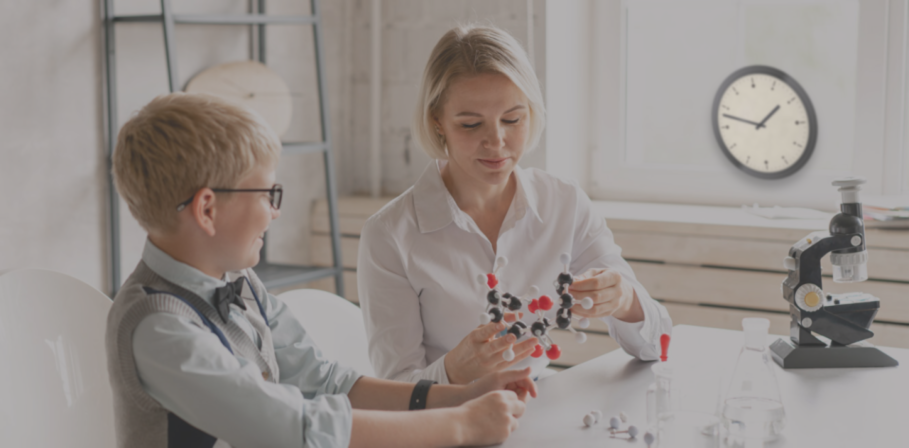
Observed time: 1:48
